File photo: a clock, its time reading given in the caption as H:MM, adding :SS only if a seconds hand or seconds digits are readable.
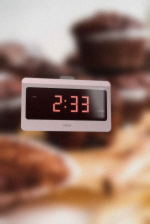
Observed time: 2:33
